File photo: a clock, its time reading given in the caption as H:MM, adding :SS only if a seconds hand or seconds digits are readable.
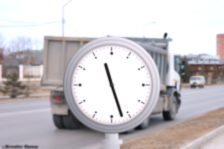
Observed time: 11:27
